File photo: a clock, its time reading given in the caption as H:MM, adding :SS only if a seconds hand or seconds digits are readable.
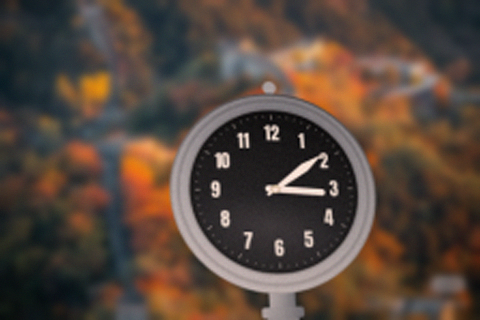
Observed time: 3:09
